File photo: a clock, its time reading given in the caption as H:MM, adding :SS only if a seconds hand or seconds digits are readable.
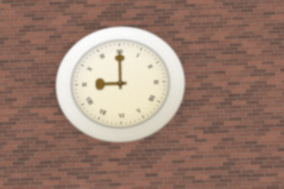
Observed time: 9:00
